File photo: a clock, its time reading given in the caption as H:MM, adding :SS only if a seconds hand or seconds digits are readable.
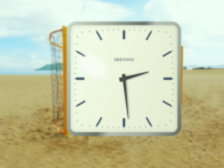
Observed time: 2:29
